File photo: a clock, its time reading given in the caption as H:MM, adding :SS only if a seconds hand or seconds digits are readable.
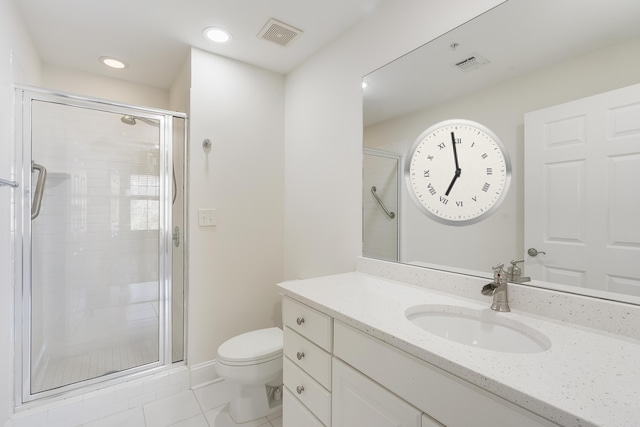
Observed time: 6:59
